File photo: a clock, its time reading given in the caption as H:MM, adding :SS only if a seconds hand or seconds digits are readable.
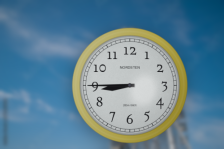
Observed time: 8:45
